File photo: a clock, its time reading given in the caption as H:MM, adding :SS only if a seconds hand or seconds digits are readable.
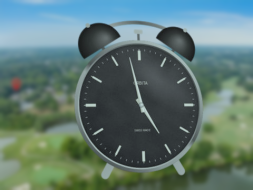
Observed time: 4:58
